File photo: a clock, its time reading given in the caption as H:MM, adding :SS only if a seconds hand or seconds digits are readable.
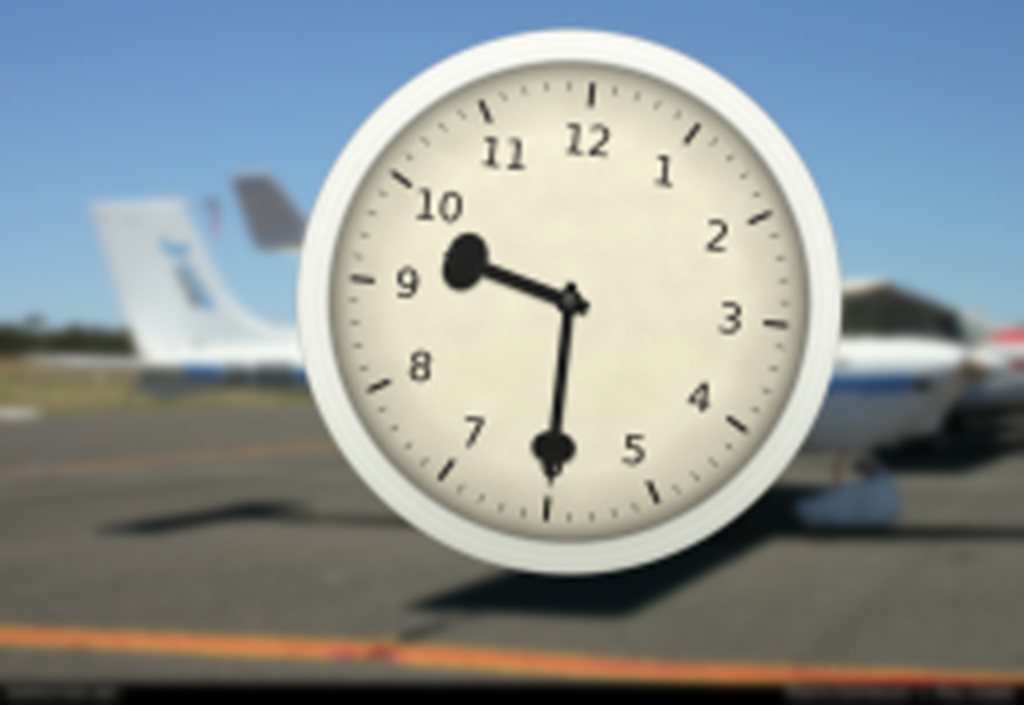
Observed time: 9:30
